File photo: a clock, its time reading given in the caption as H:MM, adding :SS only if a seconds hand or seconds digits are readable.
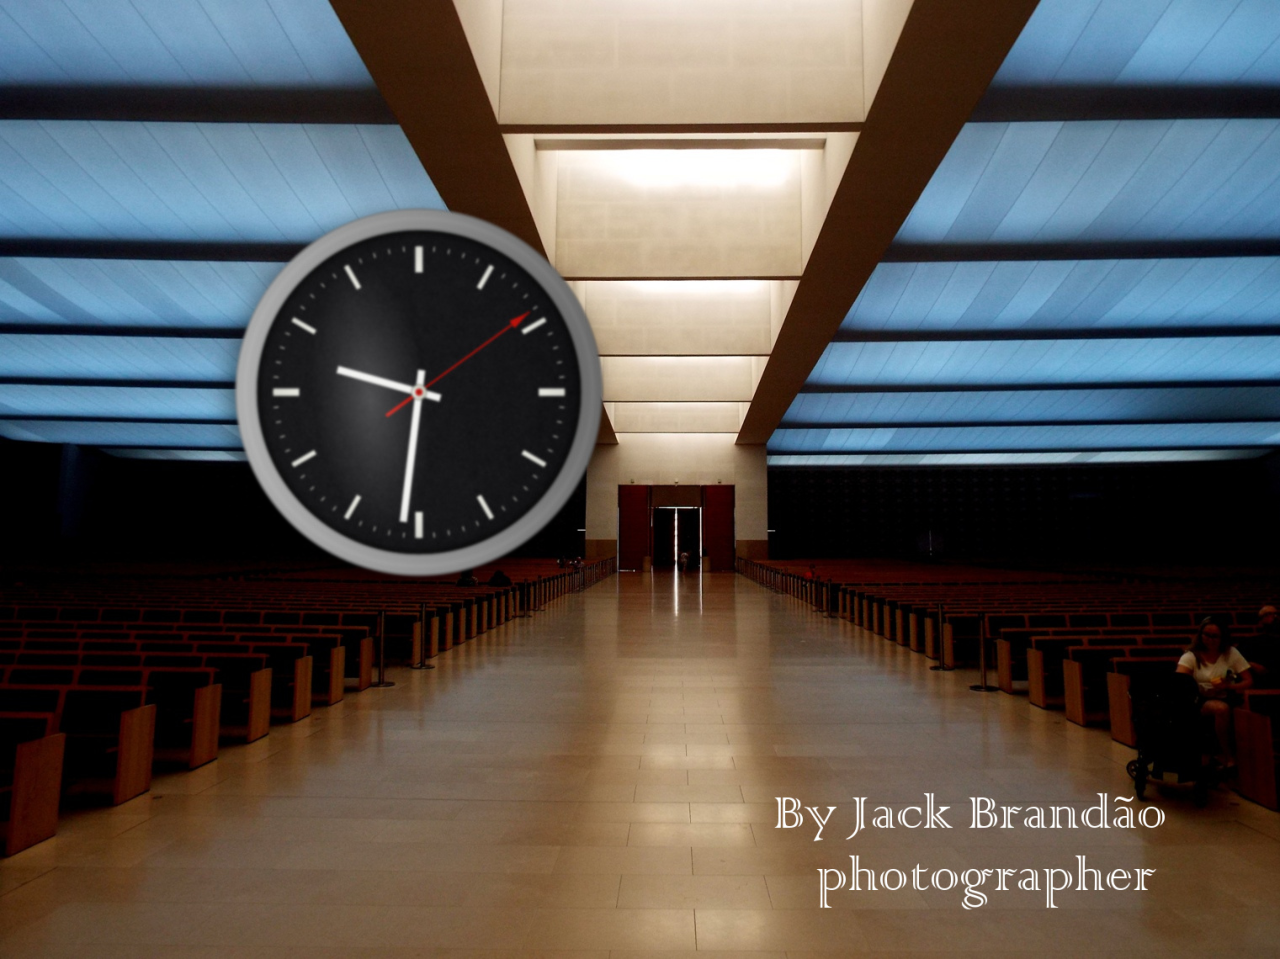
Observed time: 9:31:09
